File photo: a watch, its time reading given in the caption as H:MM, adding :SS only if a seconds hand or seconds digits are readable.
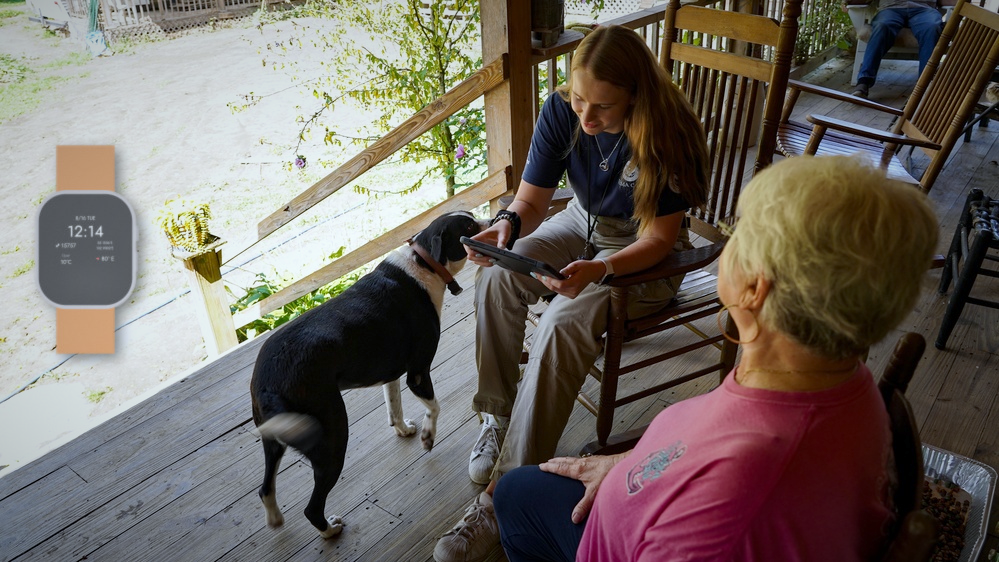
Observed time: 12:14
